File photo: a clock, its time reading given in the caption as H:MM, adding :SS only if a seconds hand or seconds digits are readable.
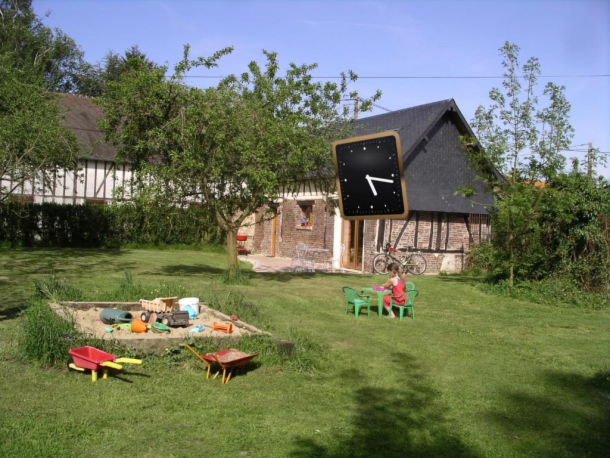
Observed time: 5:17
